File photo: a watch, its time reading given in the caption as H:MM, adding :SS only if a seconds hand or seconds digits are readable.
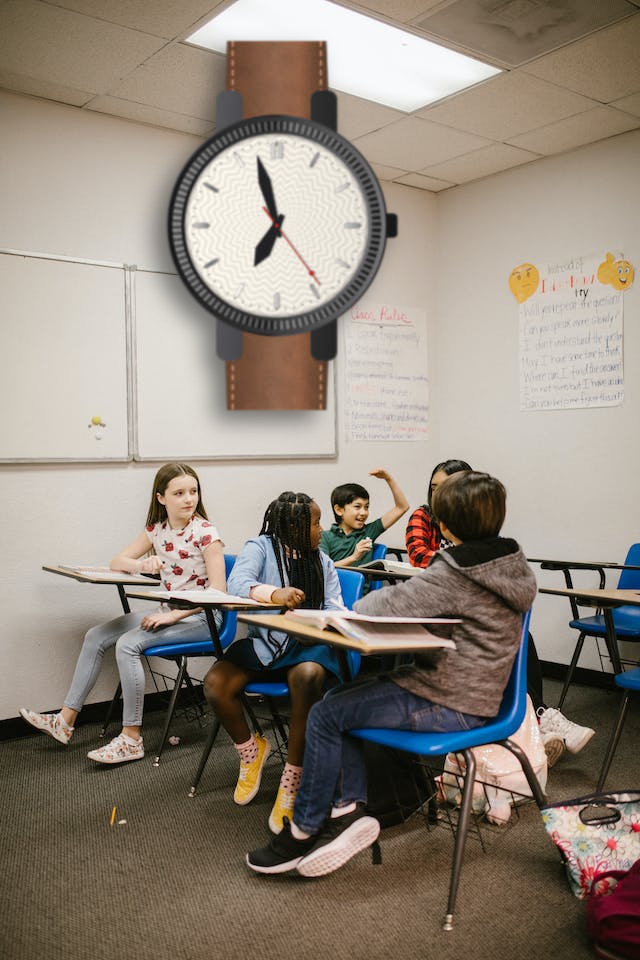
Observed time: 6:57:24
